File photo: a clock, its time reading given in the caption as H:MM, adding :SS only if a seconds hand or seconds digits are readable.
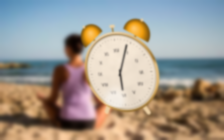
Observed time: 6:04
